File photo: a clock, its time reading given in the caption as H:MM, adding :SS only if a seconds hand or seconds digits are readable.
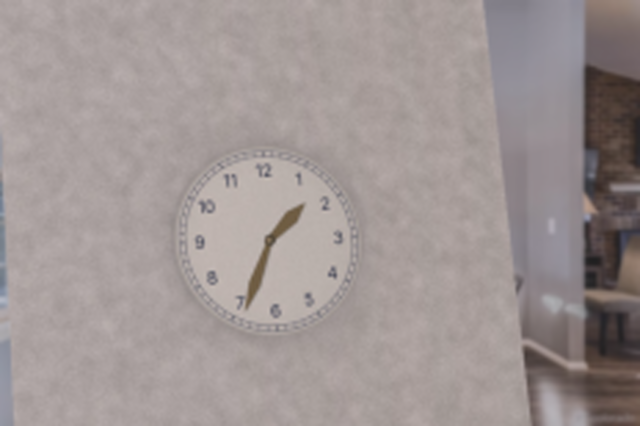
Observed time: 1:34
